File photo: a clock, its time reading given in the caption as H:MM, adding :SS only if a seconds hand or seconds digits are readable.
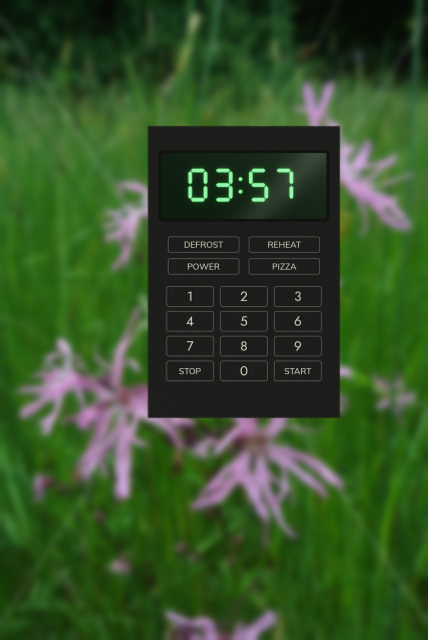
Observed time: 3:57
